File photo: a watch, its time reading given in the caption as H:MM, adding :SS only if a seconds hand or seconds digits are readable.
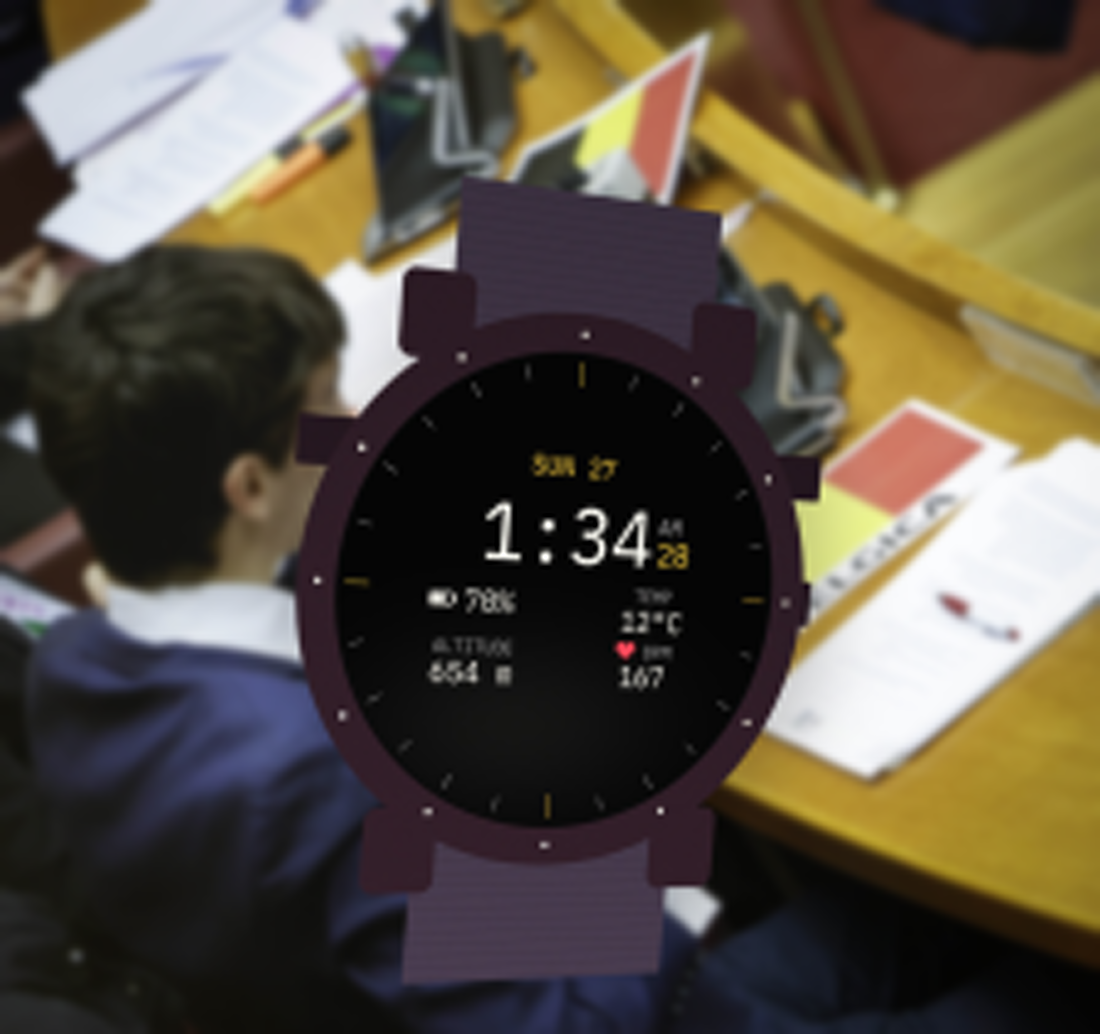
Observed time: 1:34
